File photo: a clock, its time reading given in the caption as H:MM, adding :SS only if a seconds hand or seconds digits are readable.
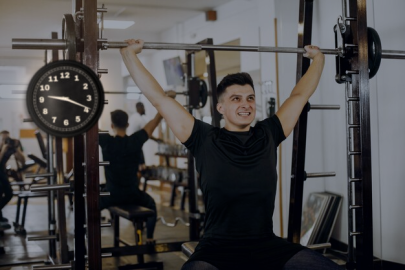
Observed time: 9:19
